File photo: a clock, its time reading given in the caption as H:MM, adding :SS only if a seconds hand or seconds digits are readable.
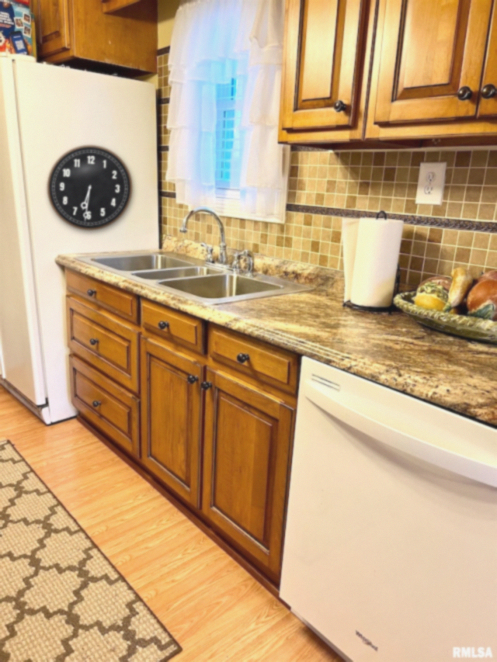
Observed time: 6:31
